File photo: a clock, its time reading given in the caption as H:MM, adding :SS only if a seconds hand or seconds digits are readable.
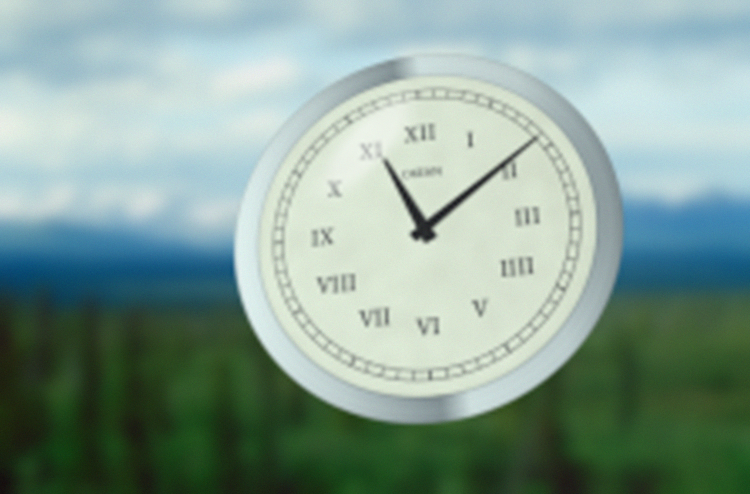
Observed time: 11:09
